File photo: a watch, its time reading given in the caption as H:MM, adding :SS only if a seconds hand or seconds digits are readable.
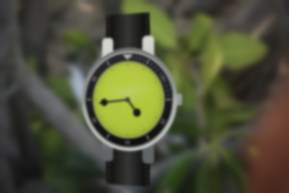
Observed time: 4:44
